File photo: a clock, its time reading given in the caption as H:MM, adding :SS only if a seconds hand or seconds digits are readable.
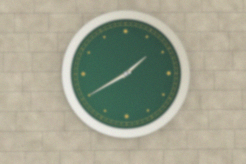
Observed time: 1:40
